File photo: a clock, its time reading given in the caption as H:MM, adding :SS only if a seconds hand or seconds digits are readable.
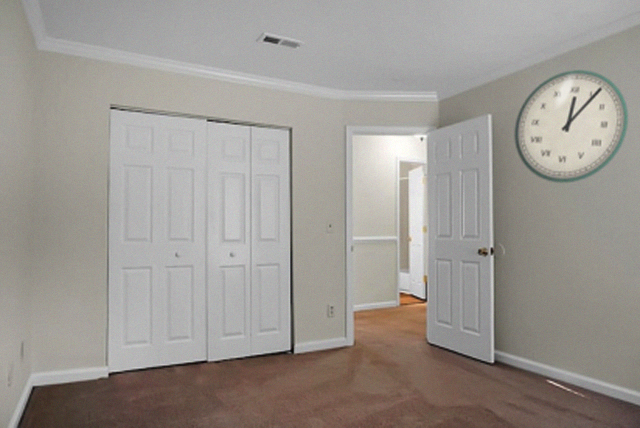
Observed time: 12:06
